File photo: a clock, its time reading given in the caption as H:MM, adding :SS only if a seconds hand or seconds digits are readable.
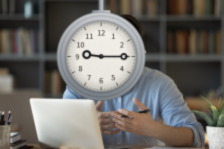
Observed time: 9:15
